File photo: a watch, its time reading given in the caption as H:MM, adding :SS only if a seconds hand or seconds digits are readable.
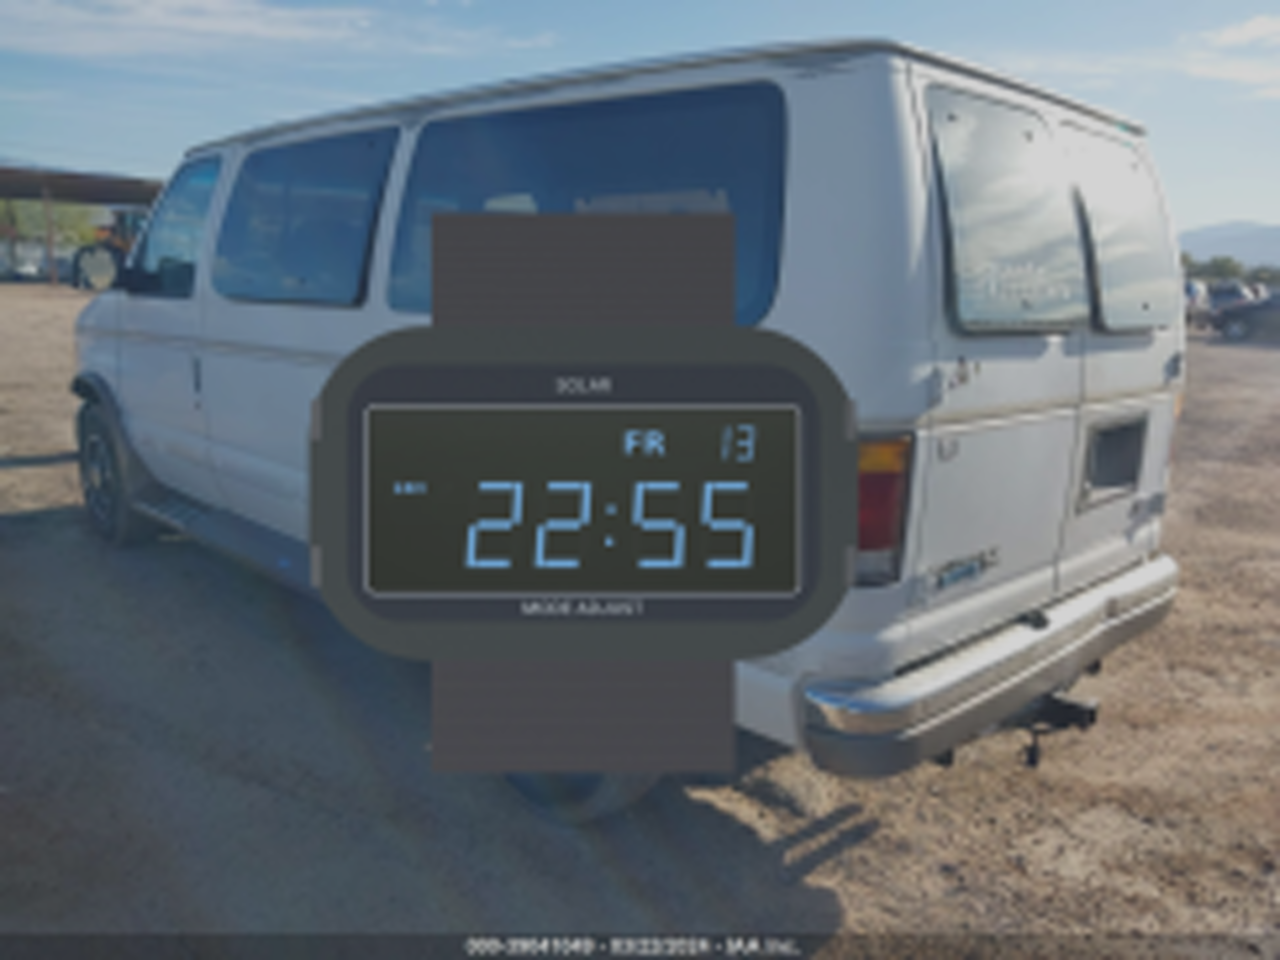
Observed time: 22:55
